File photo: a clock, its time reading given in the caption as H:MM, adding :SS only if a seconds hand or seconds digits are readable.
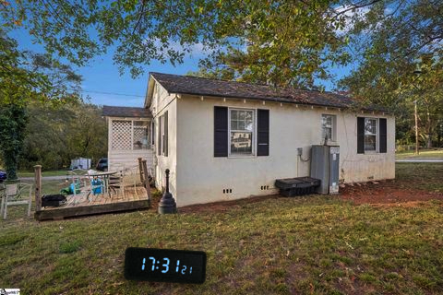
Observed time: 17:31:21
